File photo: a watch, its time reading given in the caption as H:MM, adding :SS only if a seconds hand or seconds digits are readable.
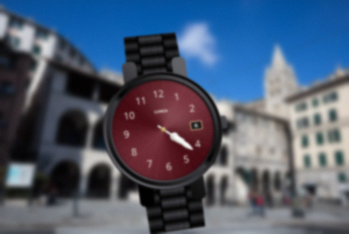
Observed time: 4:22
